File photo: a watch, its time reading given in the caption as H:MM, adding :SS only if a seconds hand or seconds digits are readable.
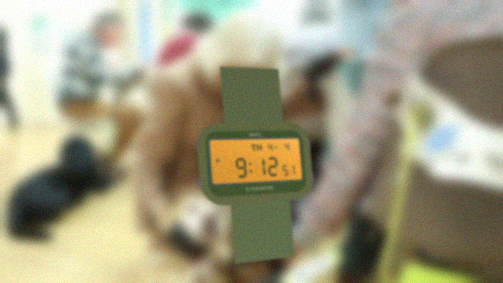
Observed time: 9:12
